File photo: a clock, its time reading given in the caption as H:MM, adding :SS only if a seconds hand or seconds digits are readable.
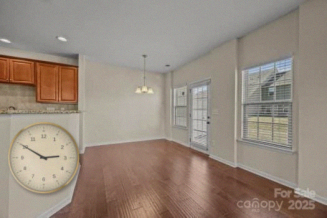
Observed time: 2:50
